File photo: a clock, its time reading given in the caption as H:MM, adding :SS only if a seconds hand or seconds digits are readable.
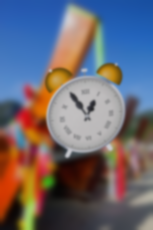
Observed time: 12:55
